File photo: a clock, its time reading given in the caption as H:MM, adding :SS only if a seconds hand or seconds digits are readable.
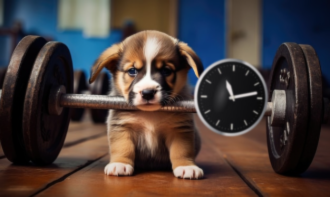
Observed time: 11:13
